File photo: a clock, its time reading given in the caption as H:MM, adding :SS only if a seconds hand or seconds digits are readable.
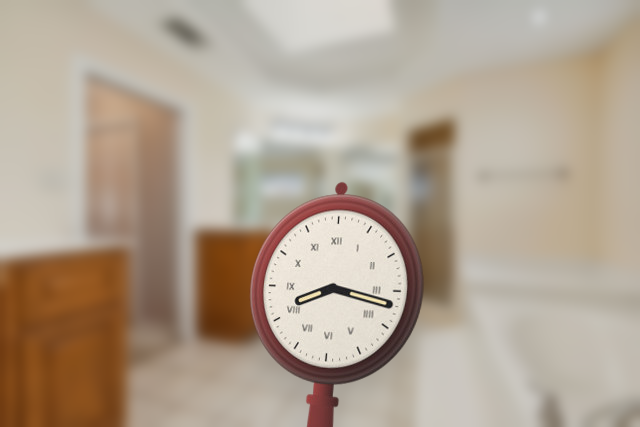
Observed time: 8:17
